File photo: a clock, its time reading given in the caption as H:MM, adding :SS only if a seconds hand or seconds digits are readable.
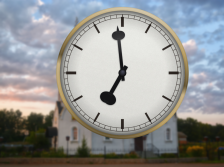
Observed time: 6:59
